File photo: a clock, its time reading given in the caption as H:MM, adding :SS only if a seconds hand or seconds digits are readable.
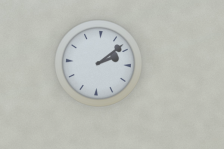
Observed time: 2:08
